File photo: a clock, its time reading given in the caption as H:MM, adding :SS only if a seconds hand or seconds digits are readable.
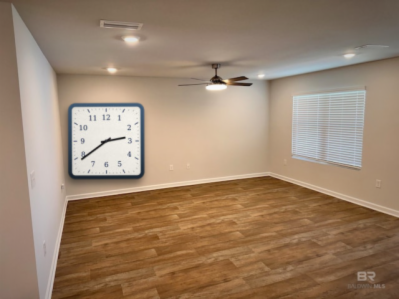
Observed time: 2:39
